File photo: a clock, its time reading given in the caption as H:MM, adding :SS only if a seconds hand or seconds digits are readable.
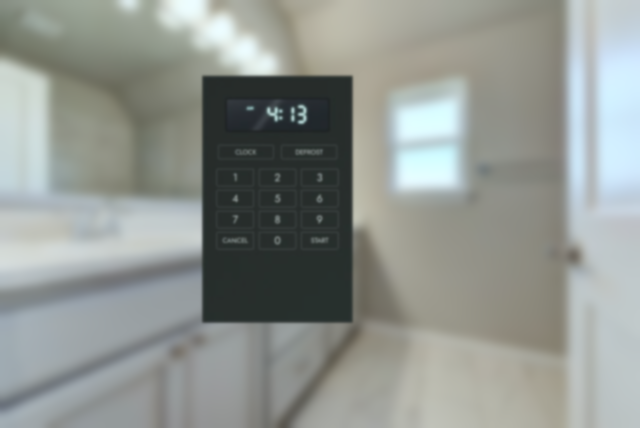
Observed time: 4:13
